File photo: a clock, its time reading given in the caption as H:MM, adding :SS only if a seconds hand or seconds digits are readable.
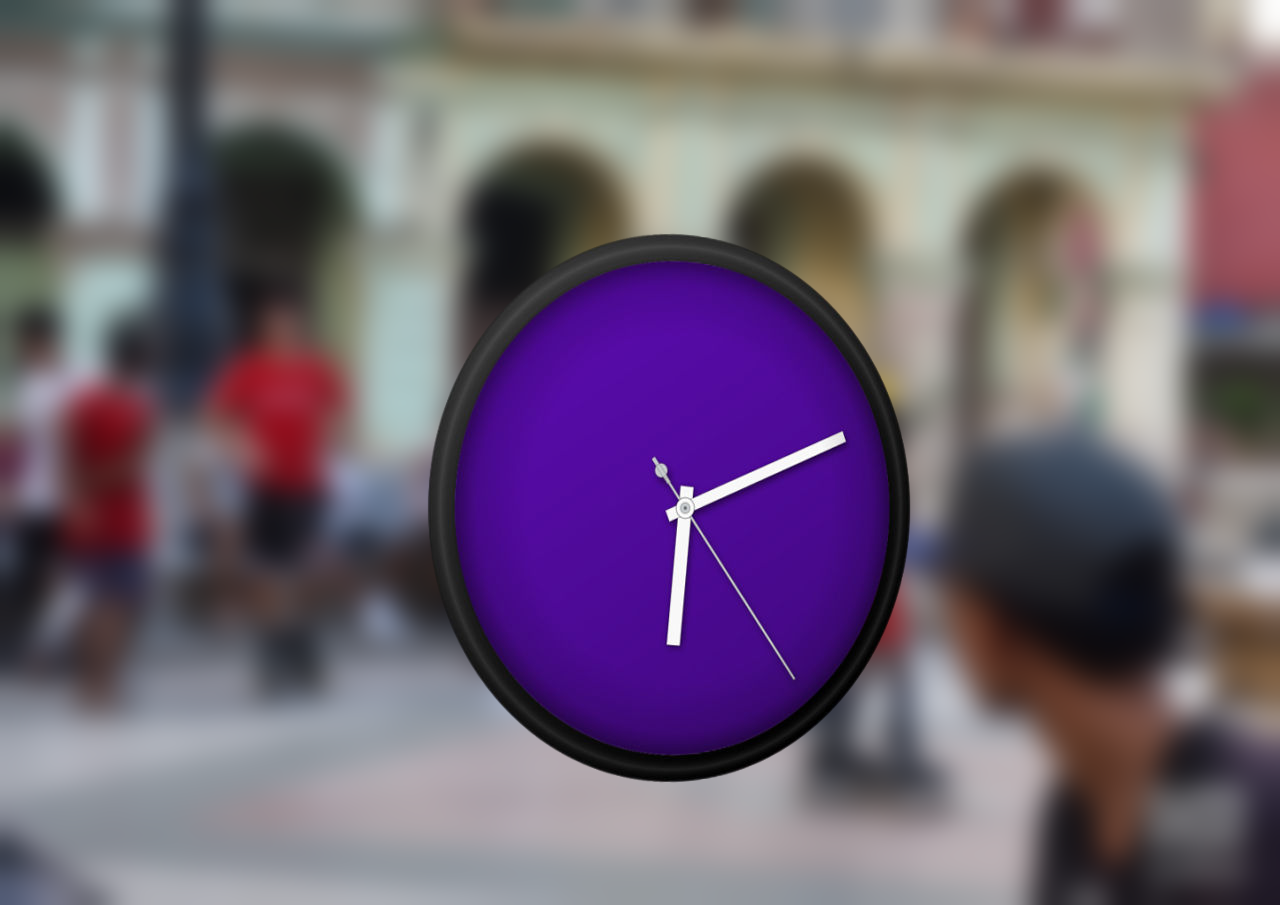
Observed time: 6:11:24
